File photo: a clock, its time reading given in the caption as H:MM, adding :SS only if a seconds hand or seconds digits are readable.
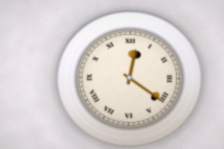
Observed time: 12:21
